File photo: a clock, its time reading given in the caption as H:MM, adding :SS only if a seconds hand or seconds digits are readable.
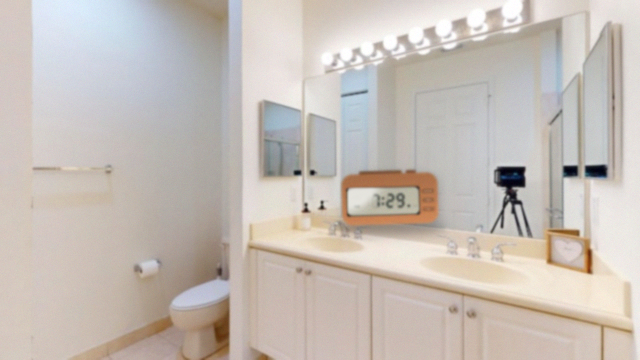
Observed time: 7:29
